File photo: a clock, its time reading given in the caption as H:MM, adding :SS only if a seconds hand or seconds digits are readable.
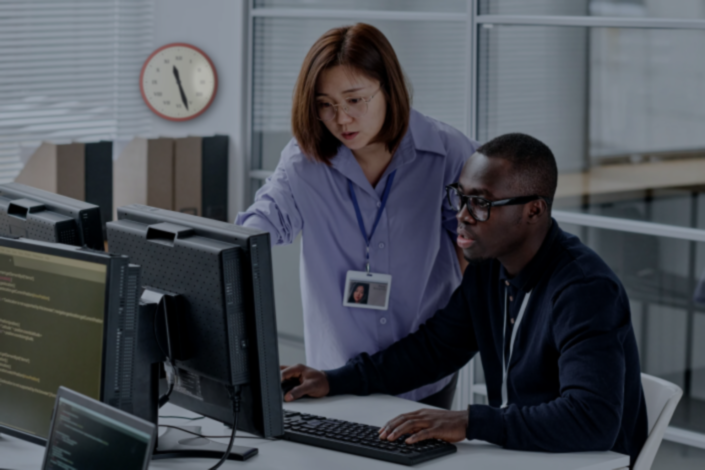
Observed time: 11:27
